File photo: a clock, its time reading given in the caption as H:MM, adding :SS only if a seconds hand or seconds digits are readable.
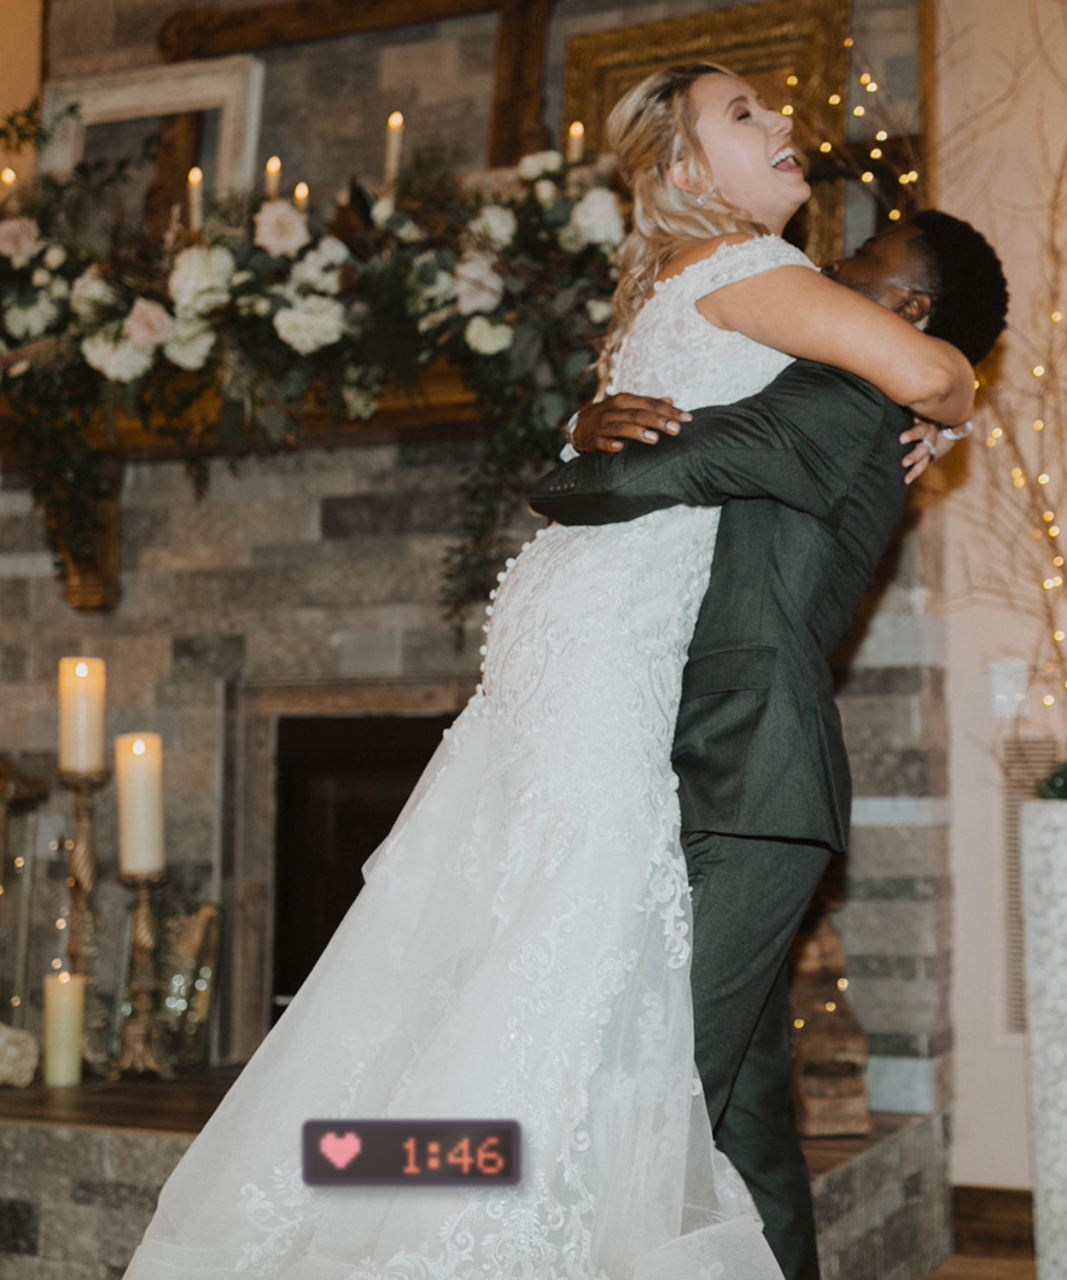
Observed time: 1:46
